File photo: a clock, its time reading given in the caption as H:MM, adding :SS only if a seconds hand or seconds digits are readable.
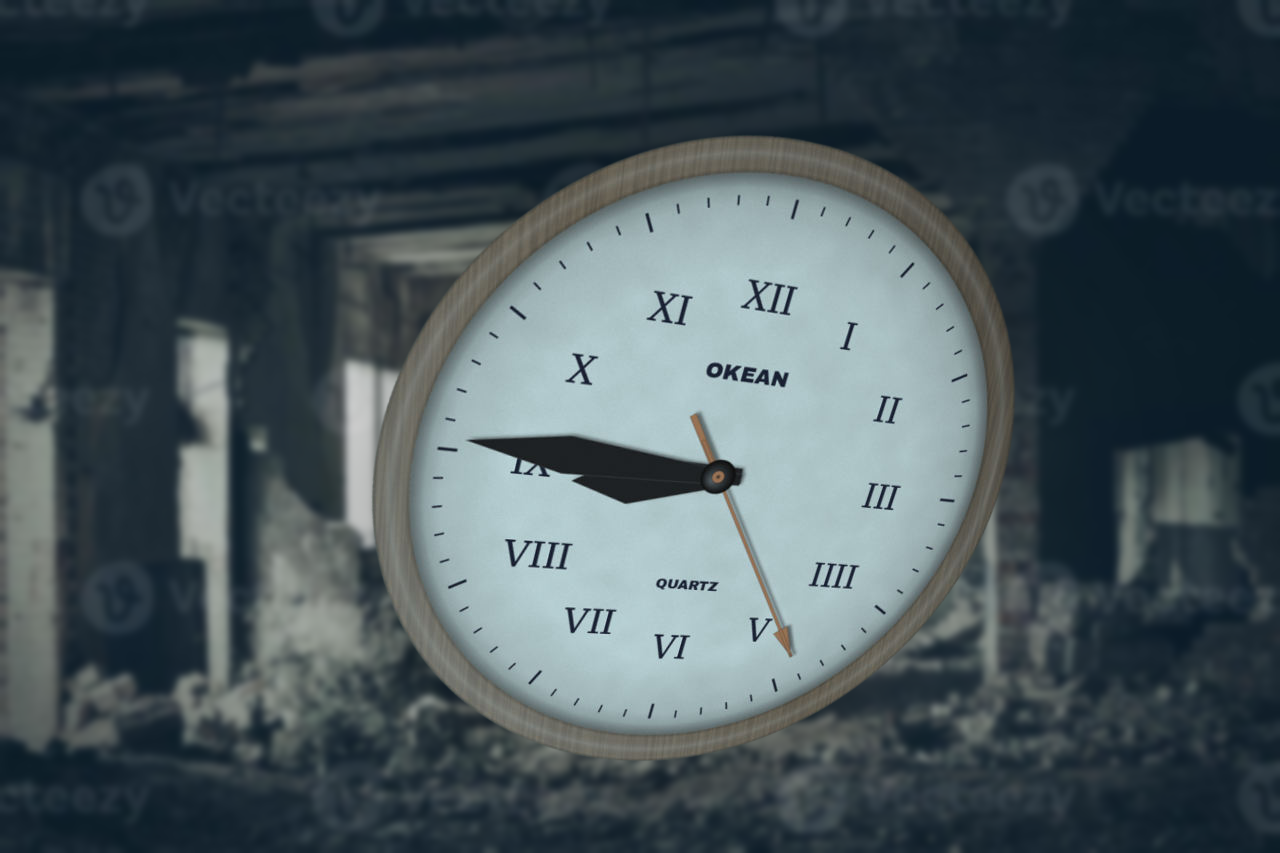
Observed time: 8:45:24
